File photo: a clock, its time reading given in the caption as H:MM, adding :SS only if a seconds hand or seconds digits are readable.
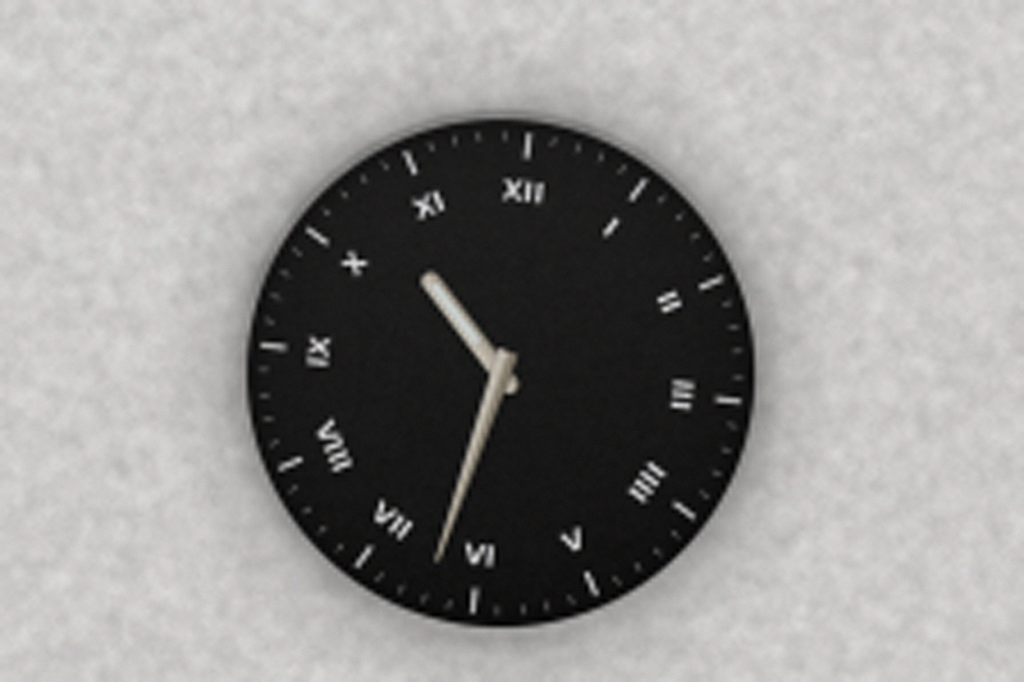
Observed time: 10:32
